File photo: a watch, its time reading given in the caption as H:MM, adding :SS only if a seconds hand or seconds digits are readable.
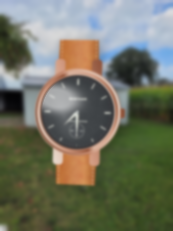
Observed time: 7:30
